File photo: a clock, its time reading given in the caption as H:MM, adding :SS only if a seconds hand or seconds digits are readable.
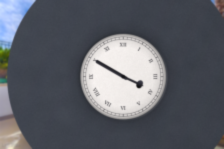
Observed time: 3:50
